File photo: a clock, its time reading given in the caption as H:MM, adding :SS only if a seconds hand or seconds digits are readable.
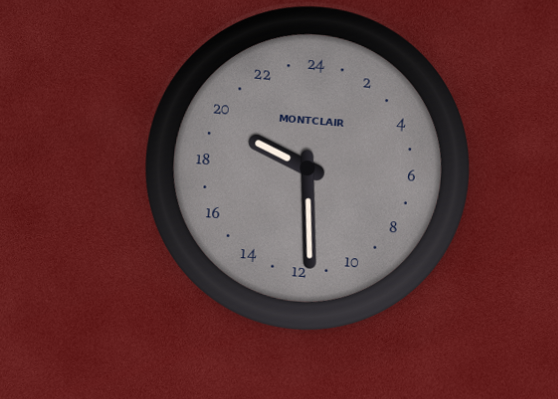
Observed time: 19:29
